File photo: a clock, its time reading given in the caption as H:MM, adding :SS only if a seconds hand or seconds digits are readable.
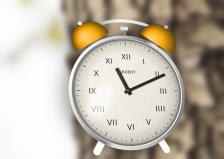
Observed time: 11:11
